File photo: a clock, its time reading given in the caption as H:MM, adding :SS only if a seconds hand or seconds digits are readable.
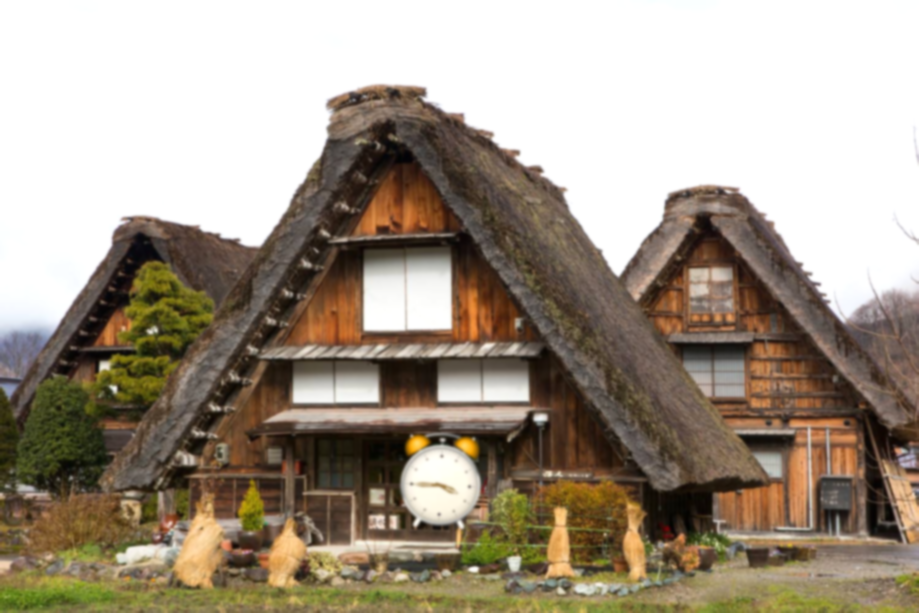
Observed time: 3:45
